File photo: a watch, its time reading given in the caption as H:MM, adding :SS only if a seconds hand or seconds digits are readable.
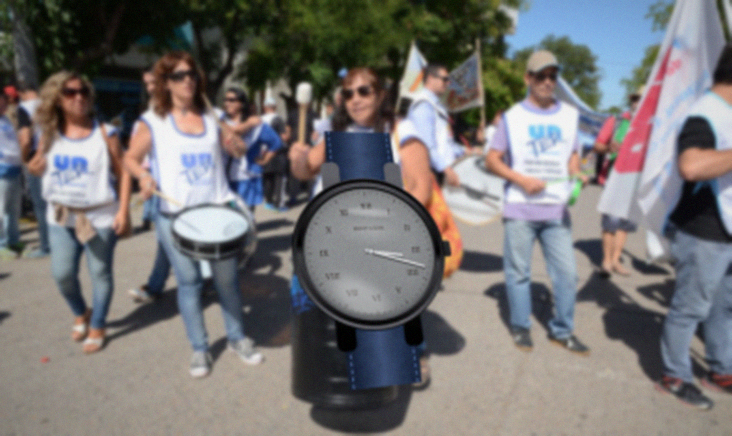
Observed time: 3:18
